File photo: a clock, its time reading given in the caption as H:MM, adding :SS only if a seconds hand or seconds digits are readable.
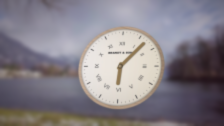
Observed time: 6:07
